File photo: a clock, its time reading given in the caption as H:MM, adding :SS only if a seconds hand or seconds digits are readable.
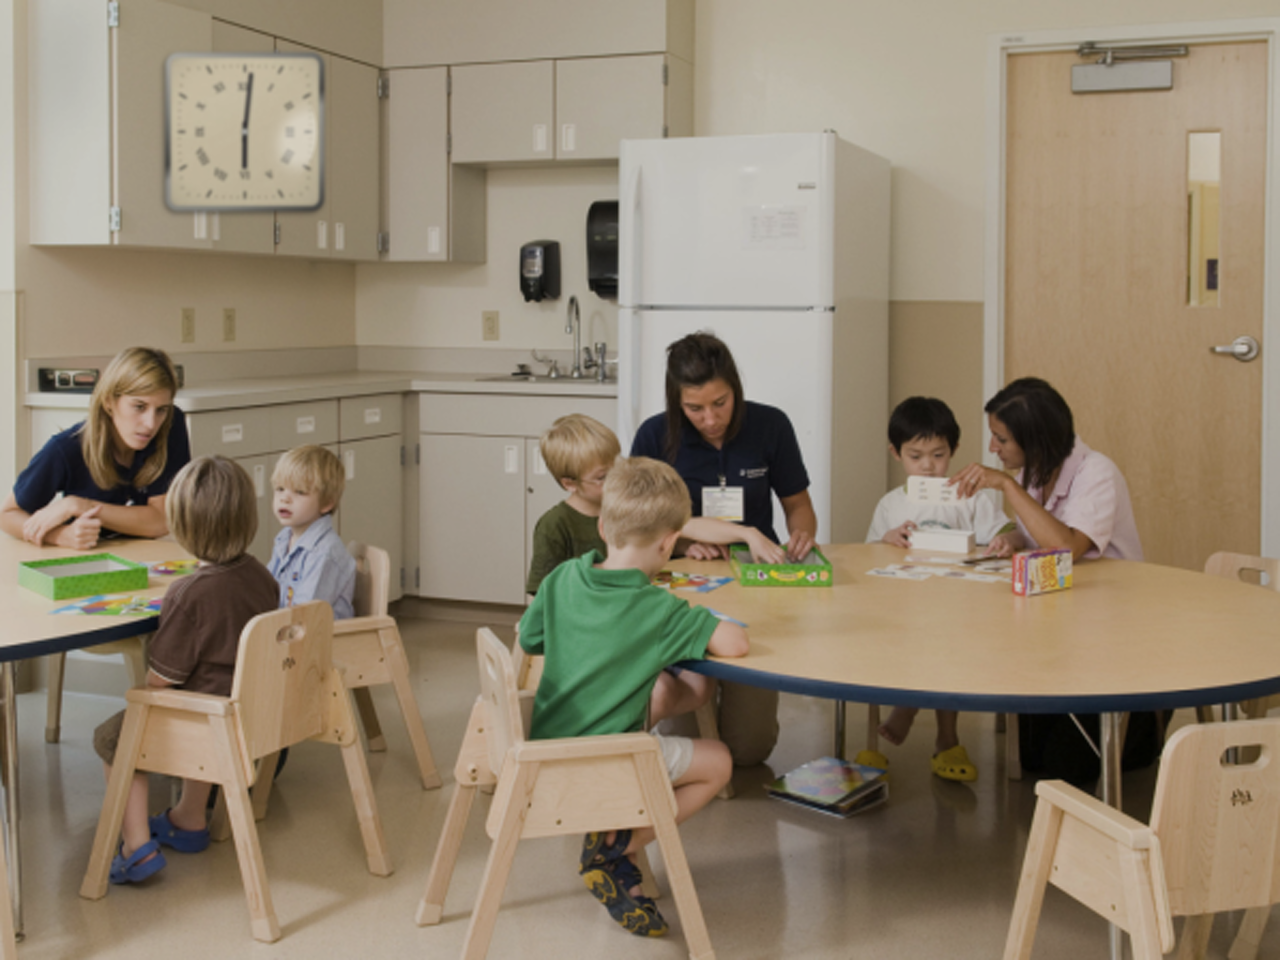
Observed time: 6:01
